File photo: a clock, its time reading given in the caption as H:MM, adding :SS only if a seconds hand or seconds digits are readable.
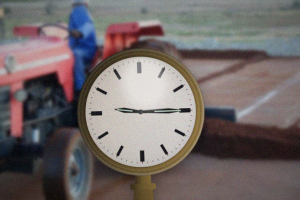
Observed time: 9:15
